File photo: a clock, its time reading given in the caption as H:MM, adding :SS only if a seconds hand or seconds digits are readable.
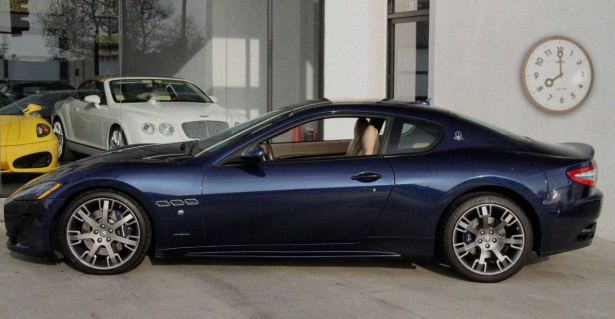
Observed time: 8:00
